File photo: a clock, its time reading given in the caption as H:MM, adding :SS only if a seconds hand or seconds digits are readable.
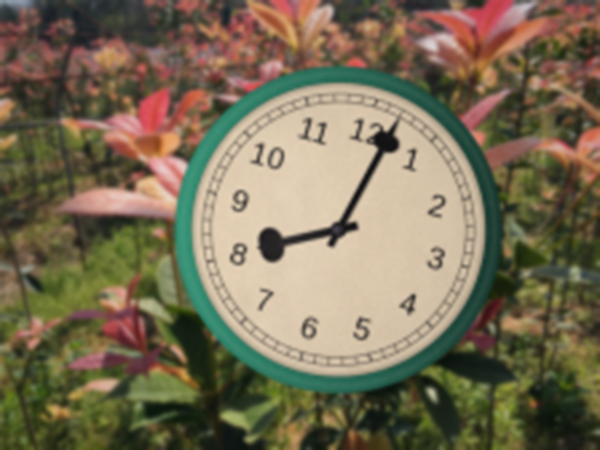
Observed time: 8:02
